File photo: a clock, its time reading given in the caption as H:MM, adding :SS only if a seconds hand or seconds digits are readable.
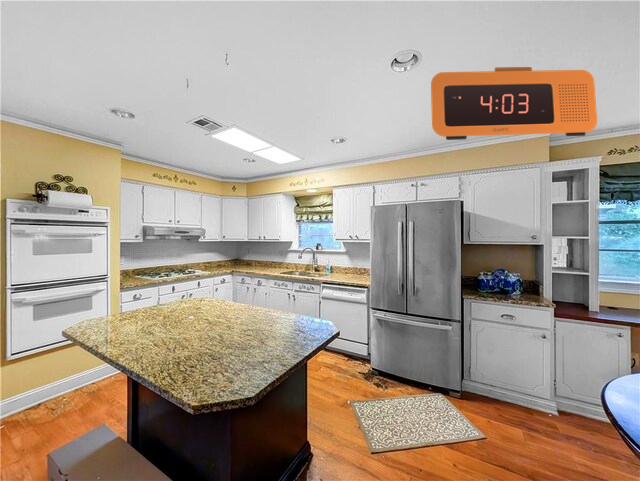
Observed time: 4:03
